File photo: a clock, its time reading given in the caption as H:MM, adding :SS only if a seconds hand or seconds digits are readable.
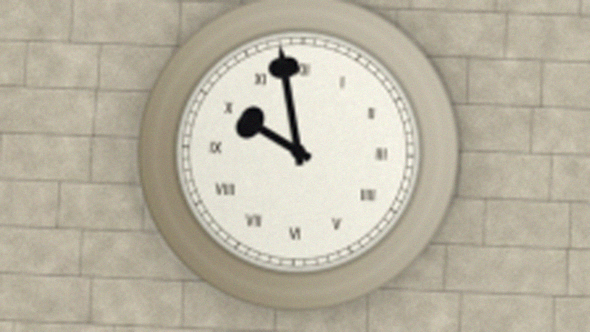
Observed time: 9:58
